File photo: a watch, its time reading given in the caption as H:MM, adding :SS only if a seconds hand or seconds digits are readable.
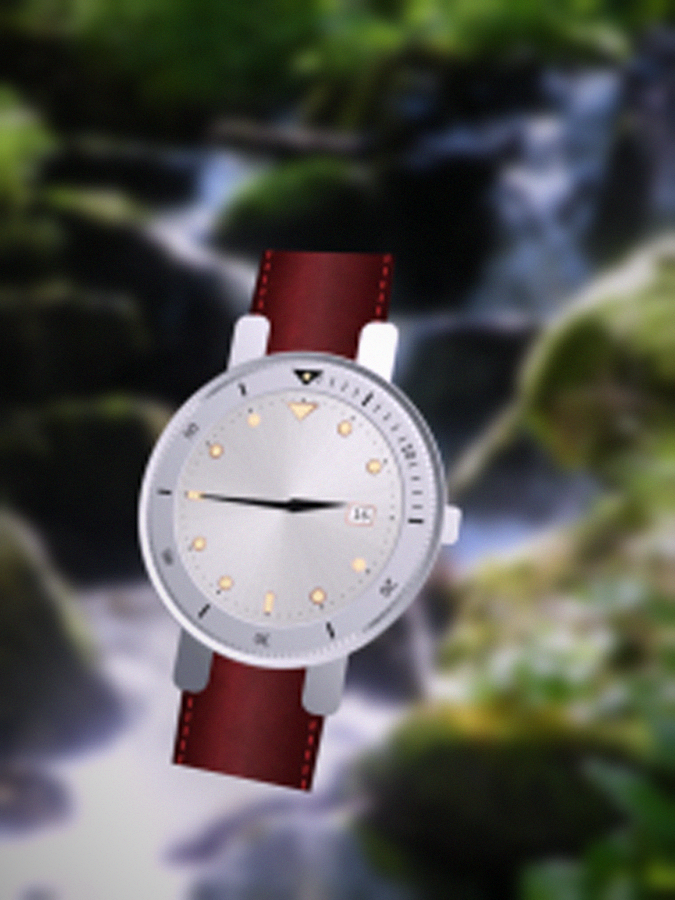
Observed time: 2:45
